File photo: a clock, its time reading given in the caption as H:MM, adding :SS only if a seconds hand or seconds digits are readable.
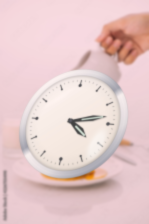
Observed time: 4:13
